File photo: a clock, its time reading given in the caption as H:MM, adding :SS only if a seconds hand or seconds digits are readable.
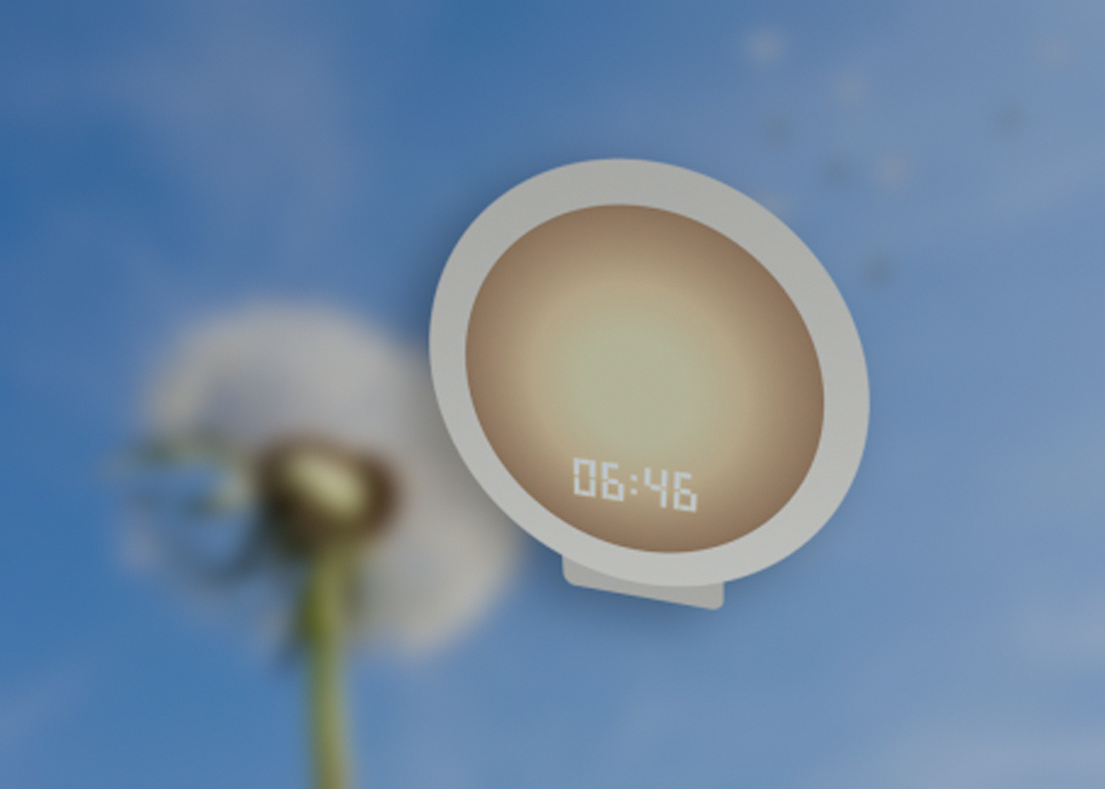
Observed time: 6:46
